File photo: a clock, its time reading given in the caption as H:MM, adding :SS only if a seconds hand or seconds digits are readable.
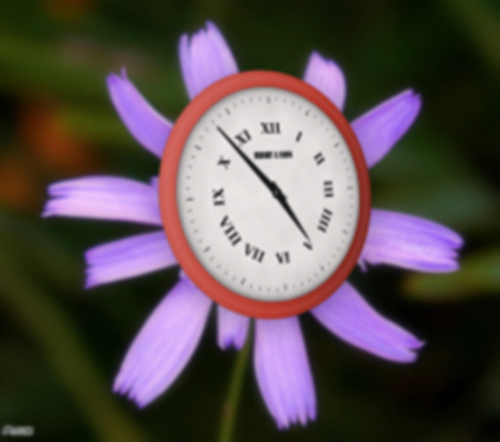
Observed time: 4:53
